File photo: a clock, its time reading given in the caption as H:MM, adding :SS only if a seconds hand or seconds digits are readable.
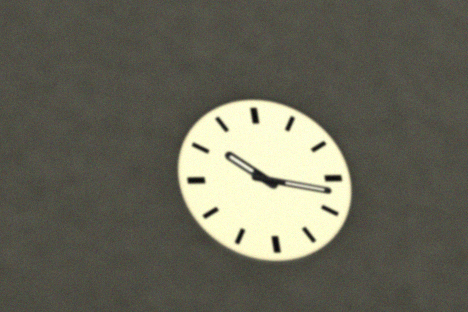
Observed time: 10:17
